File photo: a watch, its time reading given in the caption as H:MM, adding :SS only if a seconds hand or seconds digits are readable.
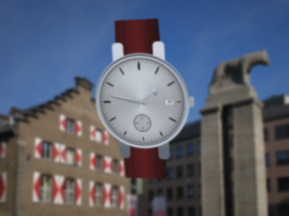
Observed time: 1:47
